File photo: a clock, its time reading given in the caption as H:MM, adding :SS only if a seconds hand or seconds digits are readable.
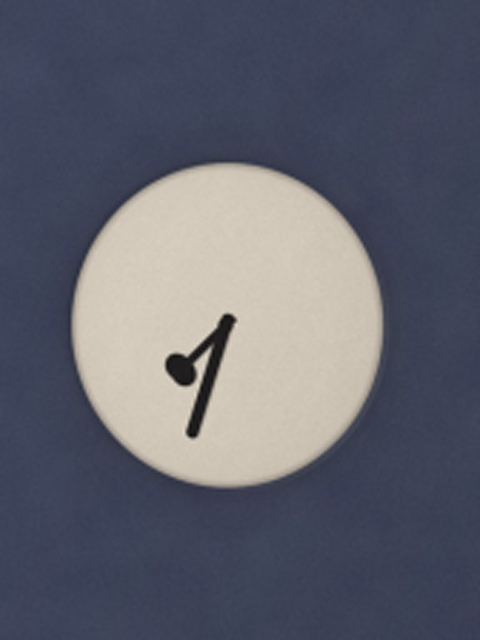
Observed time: 7:33
